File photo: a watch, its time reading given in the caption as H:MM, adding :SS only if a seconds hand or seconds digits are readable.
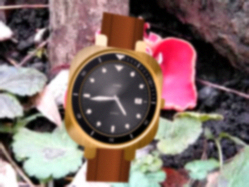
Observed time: 4:44
